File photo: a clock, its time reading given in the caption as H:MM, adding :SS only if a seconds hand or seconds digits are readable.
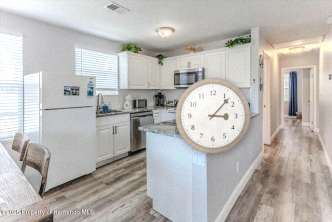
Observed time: 3:07
